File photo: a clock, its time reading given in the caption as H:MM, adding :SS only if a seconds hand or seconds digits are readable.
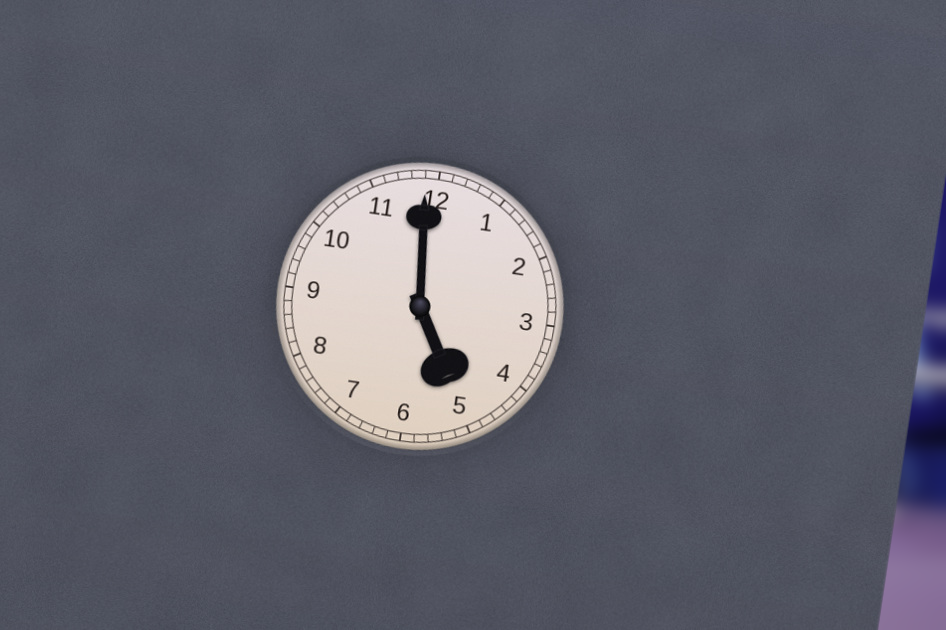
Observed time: 4:59
